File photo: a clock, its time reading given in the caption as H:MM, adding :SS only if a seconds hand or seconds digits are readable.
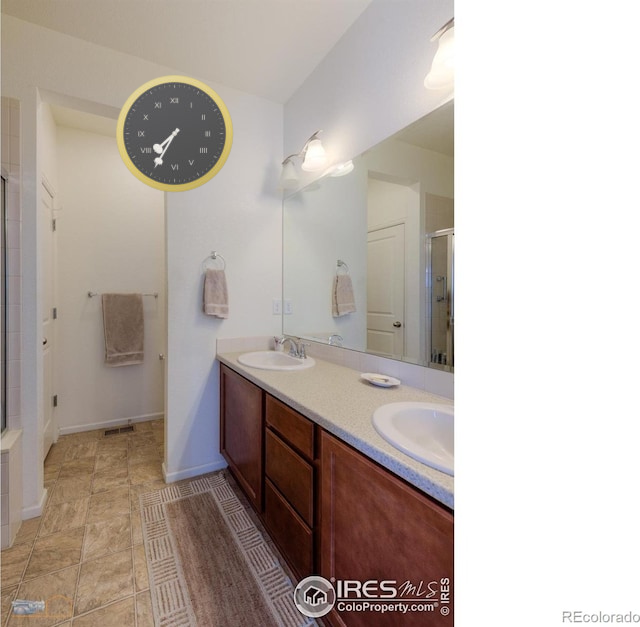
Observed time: 7:35
